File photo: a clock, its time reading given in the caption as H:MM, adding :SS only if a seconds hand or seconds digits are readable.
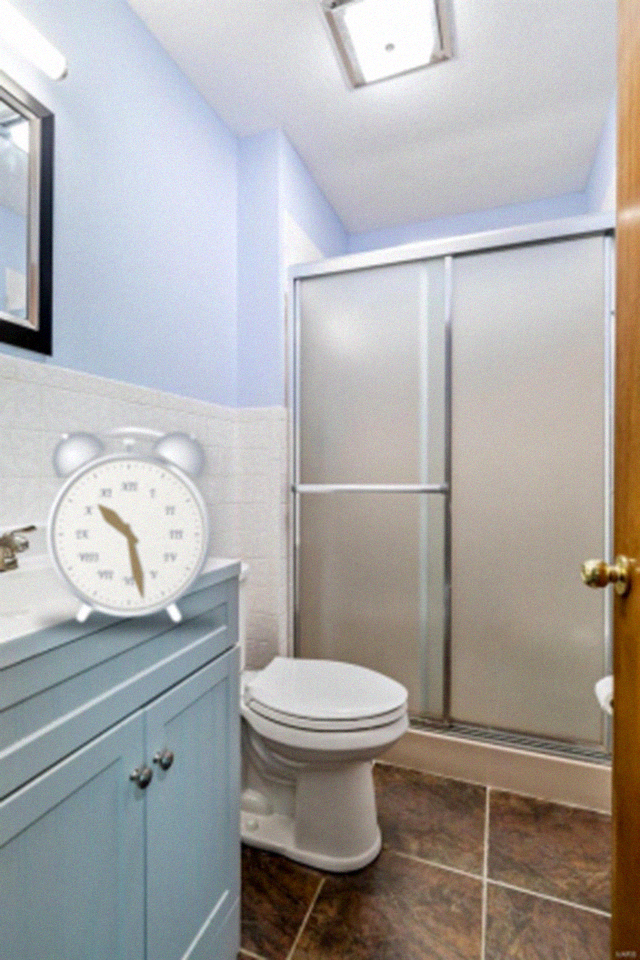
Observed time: 10:28
